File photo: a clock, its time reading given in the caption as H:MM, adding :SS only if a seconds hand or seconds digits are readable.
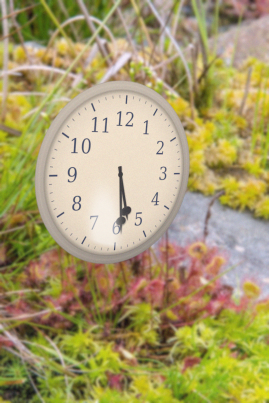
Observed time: 5:29
